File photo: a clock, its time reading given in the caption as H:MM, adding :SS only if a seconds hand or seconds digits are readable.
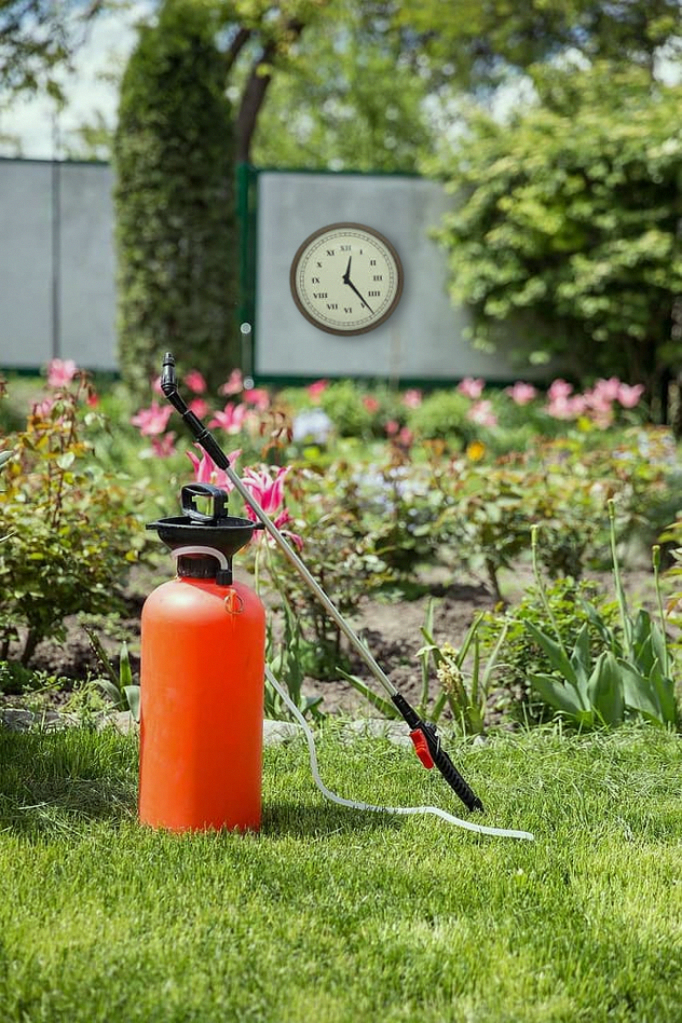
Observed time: 12:24
